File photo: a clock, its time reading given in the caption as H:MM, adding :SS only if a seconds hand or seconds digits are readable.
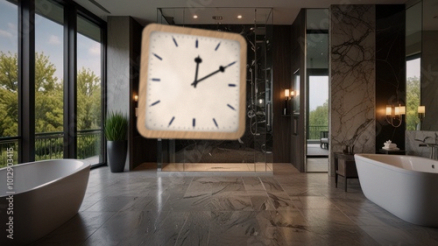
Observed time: 12:10
